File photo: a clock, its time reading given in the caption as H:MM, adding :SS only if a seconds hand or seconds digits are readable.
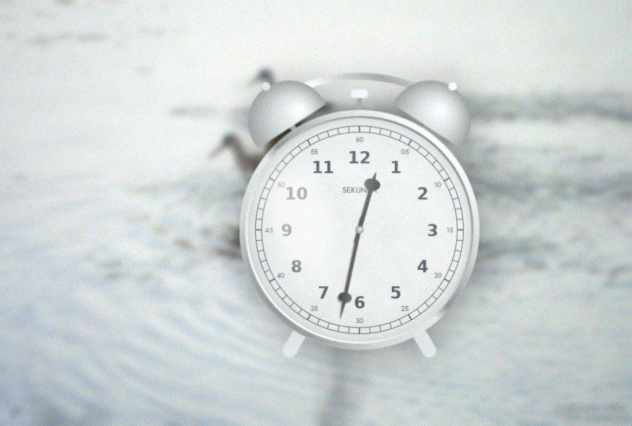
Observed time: 12:32
